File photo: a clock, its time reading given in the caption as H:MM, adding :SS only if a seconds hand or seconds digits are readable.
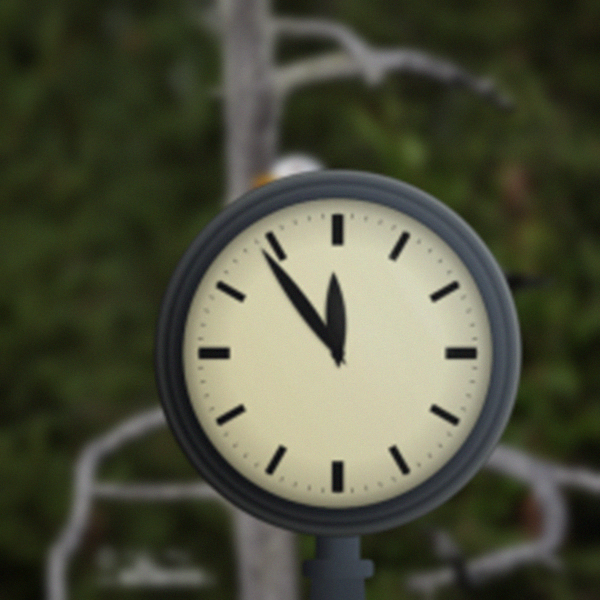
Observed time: 11:54
